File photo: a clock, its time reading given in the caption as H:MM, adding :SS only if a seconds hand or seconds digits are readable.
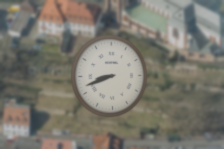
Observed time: 8:42
